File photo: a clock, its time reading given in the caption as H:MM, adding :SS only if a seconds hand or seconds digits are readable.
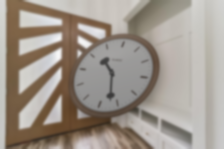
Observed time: 10:27
